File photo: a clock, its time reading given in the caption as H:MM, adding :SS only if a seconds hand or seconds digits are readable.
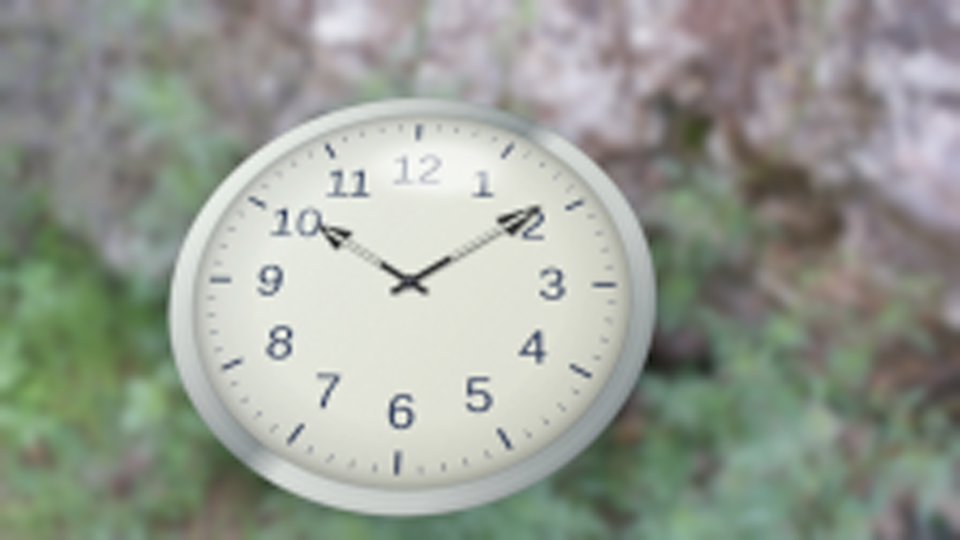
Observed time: 10:09
